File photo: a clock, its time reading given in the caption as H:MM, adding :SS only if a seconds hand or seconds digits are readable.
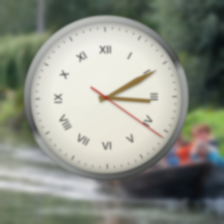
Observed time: 3:10:21
